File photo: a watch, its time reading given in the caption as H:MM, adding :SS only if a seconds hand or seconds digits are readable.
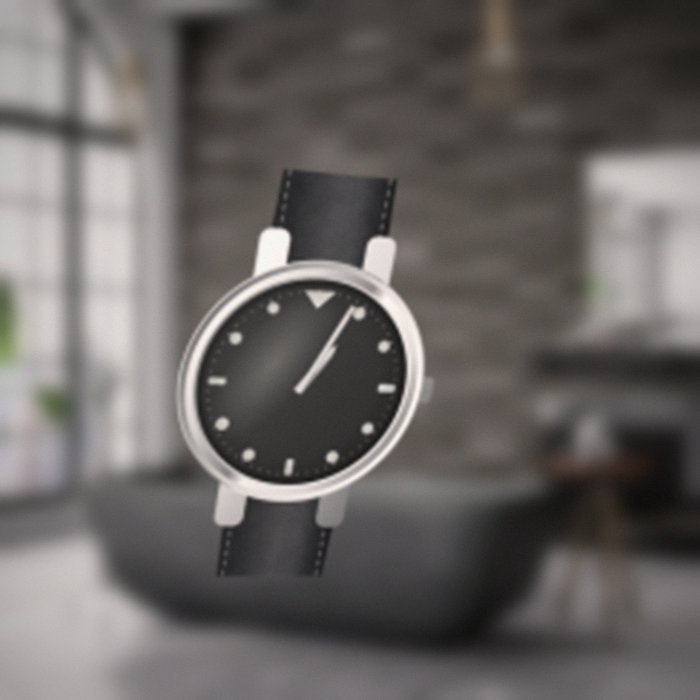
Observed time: 1:04
